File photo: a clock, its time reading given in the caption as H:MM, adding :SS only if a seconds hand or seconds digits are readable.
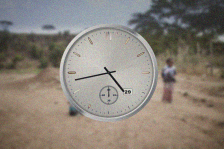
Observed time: 4:43
